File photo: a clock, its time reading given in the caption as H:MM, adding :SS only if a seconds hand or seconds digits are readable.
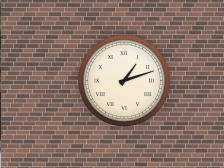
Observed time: 1:12
